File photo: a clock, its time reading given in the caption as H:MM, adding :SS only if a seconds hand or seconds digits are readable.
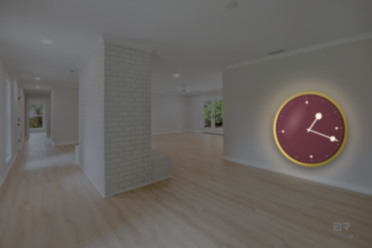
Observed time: 1:19
